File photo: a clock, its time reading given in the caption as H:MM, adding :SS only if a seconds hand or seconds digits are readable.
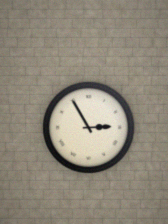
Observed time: 2:55
